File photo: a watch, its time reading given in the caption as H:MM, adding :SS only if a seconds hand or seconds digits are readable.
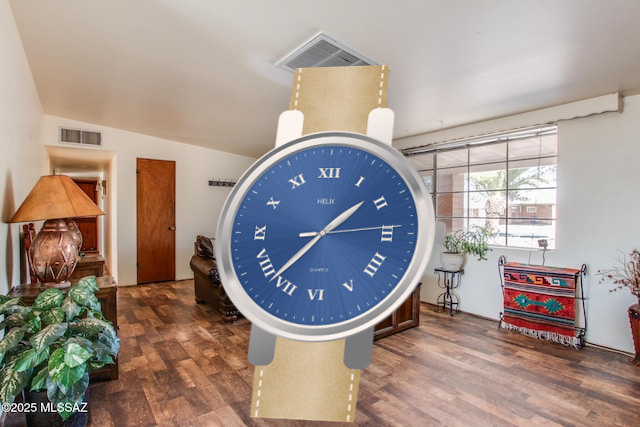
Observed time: 1:37:14
